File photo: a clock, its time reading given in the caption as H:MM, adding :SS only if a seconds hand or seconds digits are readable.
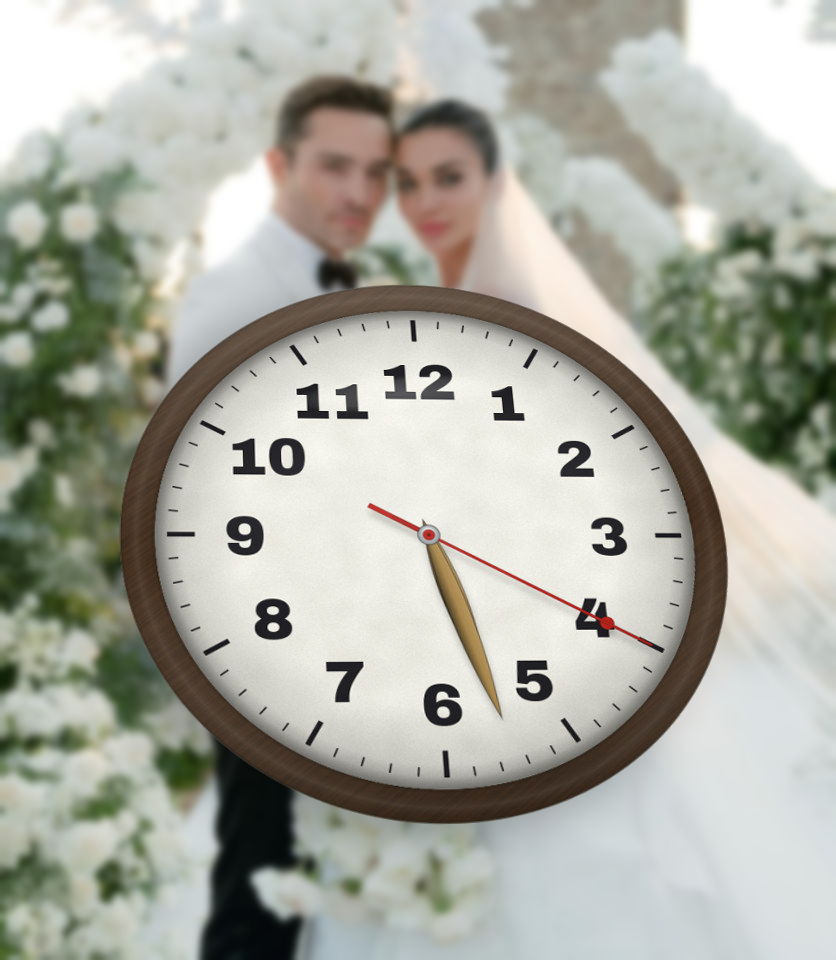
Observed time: 5:27:20
